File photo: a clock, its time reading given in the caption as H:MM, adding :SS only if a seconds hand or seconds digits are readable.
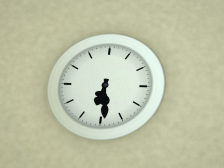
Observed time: 6:29
